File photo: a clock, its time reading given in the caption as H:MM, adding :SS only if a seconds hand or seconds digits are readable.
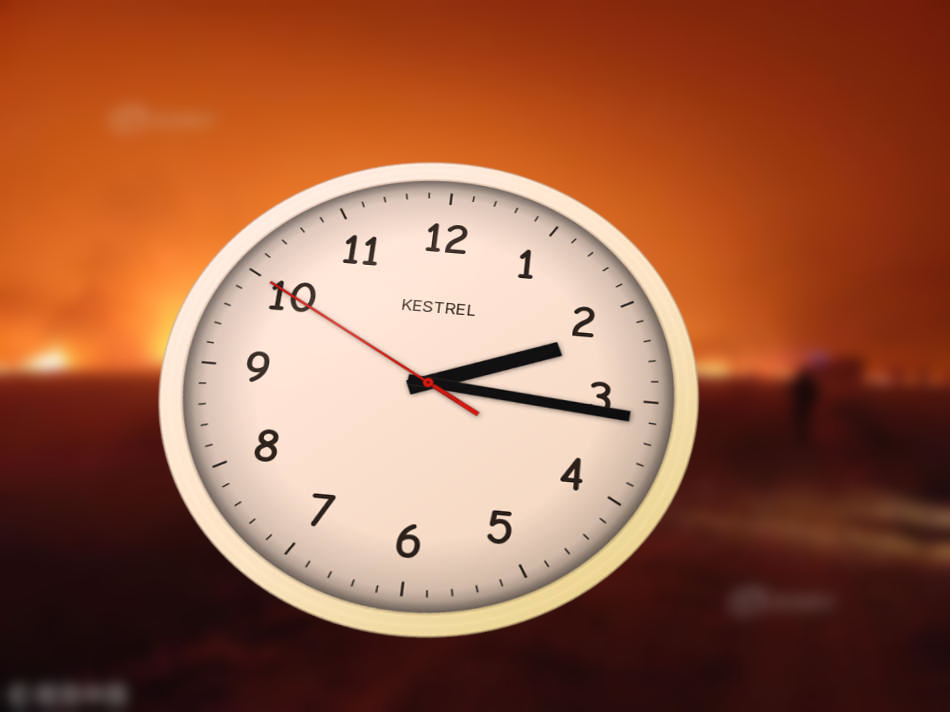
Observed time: 2:15:50
